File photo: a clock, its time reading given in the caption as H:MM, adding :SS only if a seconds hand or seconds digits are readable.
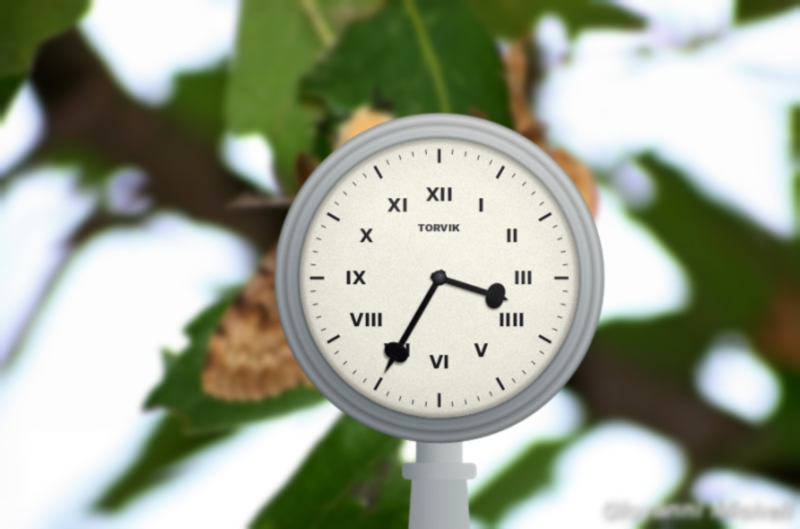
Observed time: 3:35
